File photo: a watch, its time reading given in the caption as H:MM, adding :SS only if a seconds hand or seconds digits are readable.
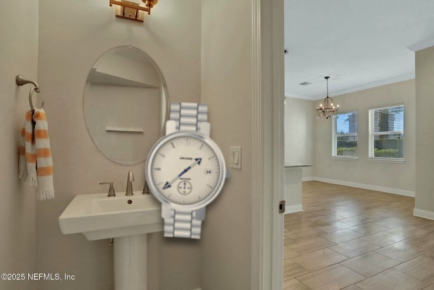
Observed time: 1:38
